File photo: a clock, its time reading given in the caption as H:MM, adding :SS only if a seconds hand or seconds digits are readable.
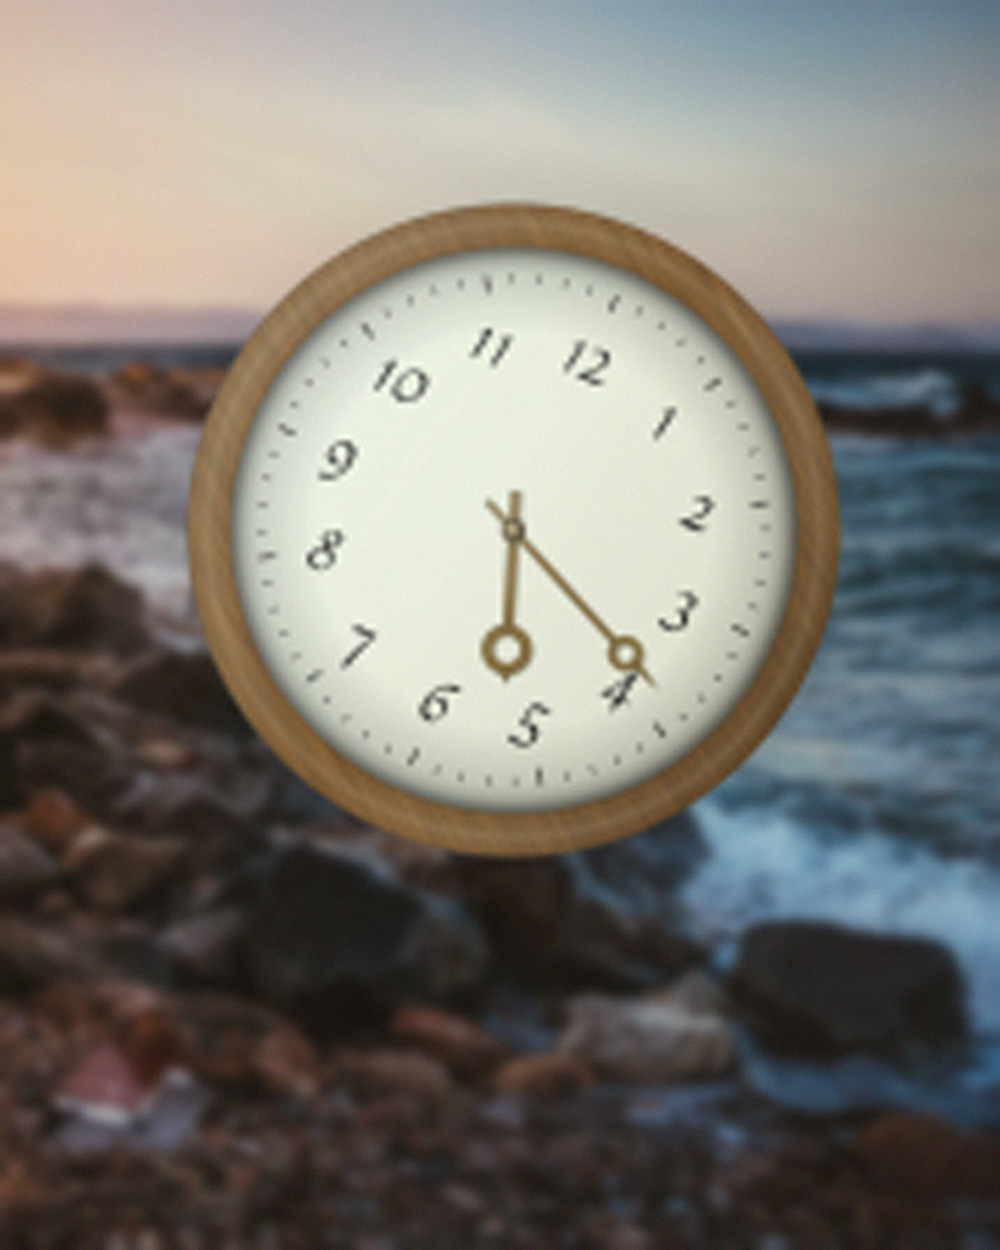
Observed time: 5:19
